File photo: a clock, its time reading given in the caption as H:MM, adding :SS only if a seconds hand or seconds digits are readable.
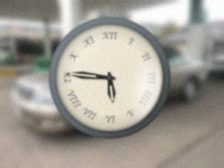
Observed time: 5:46
